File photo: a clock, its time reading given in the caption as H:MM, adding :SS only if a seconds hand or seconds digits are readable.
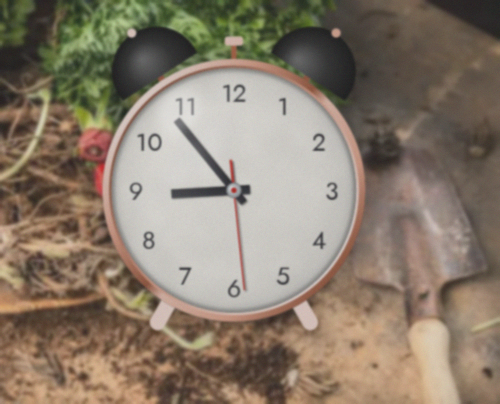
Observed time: 8:53:29
